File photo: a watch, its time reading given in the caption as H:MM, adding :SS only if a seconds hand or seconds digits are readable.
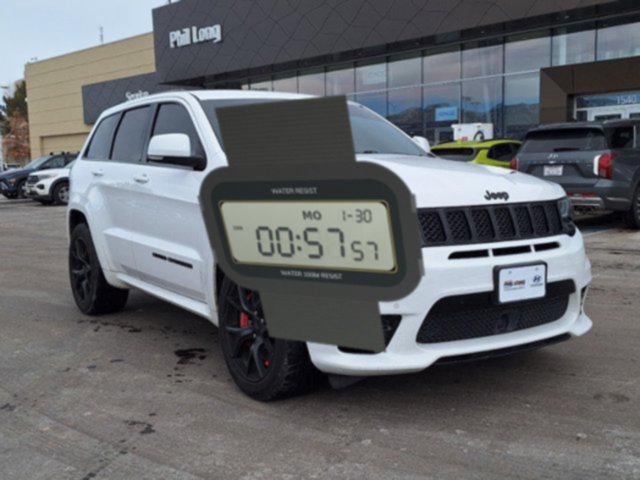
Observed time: 0:57:57
